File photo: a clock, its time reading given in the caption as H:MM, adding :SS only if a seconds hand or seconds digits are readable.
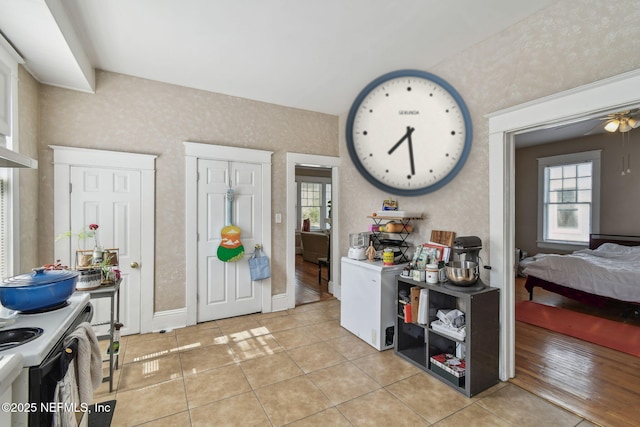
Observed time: 7:29
